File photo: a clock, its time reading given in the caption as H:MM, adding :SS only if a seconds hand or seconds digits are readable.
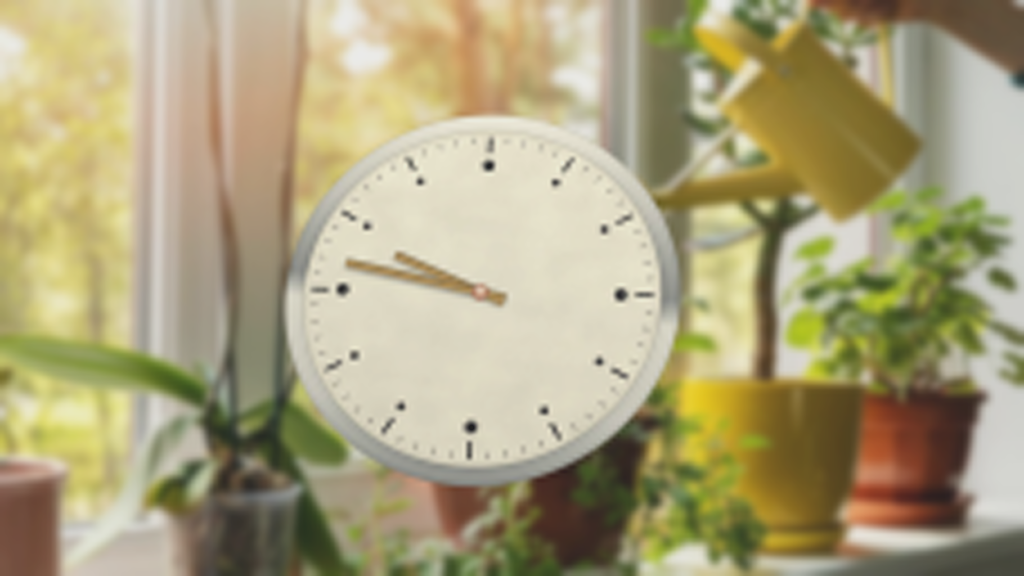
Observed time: 9:47
